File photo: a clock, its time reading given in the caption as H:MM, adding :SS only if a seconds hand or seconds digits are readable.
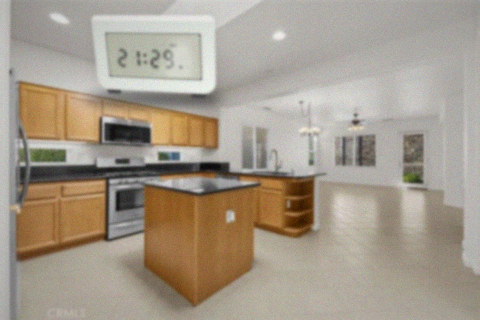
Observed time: 21:29
